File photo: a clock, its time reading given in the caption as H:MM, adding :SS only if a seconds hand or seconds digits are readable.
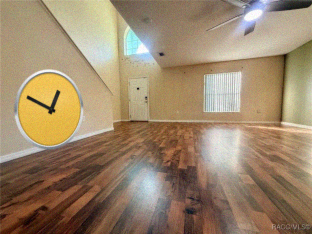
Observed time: 12:49
